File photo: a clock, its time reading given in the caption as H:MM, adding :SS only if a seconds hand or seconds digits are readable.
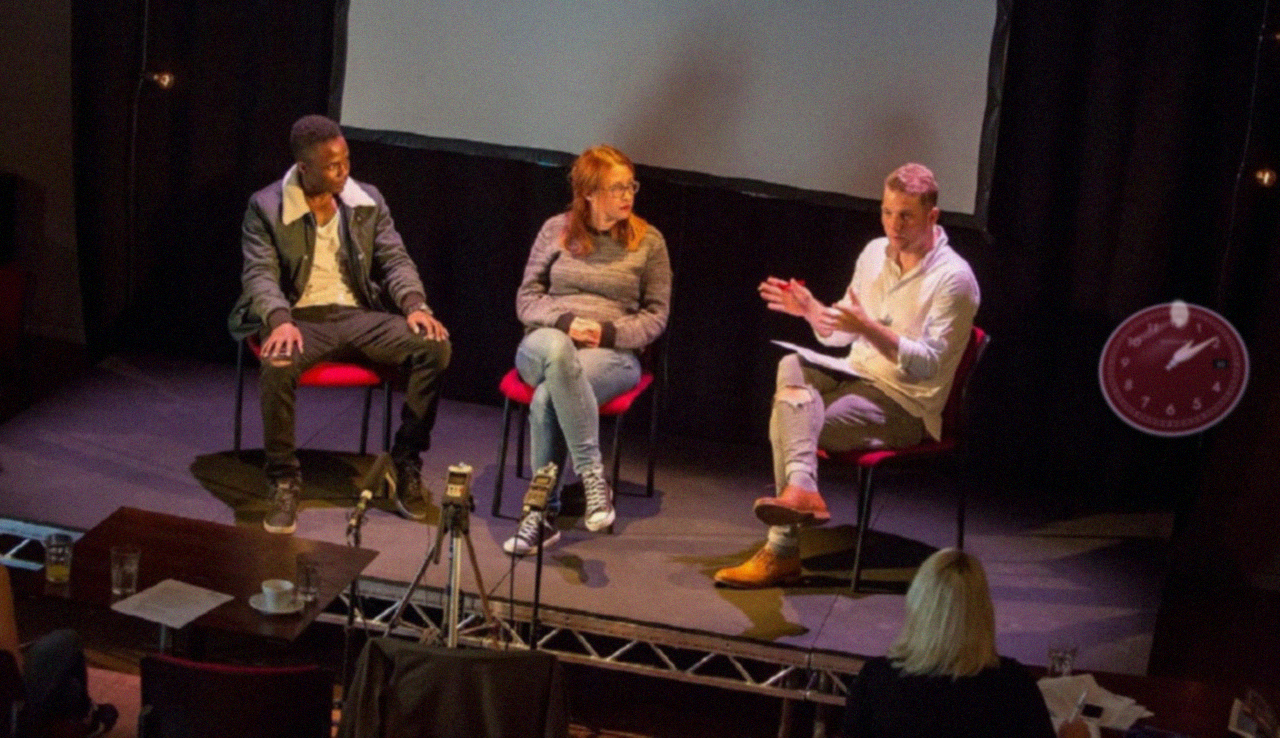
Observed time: 1:09
